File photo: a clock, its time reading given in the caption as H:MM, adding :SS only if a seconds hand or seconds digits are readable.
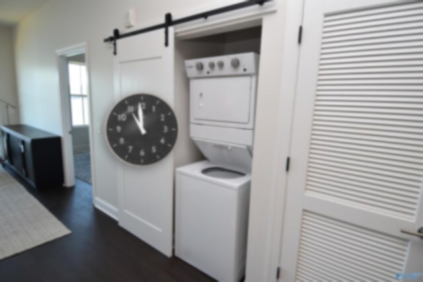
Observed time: 10:59
